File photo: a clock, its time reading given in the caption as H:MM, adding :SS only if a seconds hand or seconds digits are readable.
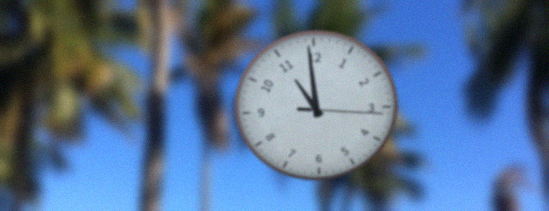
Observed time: 10:59:16
